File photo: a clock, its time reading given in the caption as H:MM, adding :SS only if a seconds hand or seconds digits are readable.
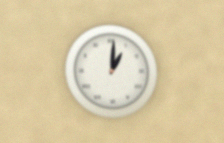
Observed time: 1:01
